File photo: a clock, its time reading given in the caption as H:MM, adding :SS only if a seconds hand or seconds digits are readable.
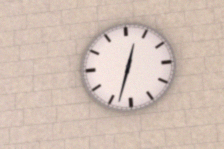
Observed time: 12:33
